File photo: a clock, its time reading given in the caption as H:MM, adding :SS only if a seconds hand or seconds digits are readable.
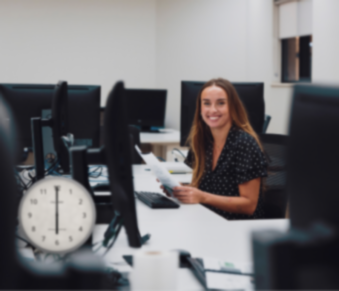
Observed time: 6:00
